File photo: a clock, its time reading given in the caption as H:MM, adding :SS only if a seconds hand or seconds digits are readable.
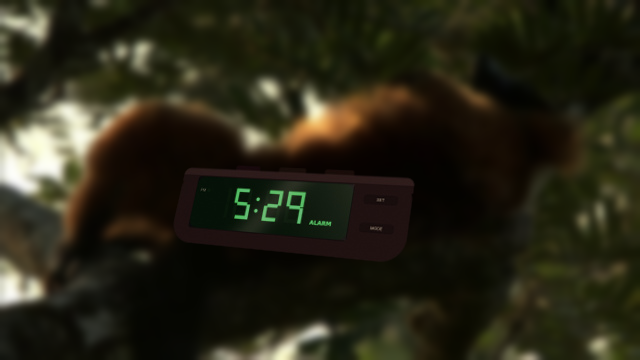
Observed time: 5:29
